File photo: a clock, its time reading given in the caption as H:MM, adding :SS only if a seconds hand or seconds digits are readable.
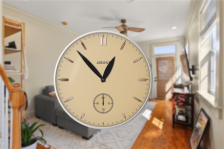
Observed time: 12:53
